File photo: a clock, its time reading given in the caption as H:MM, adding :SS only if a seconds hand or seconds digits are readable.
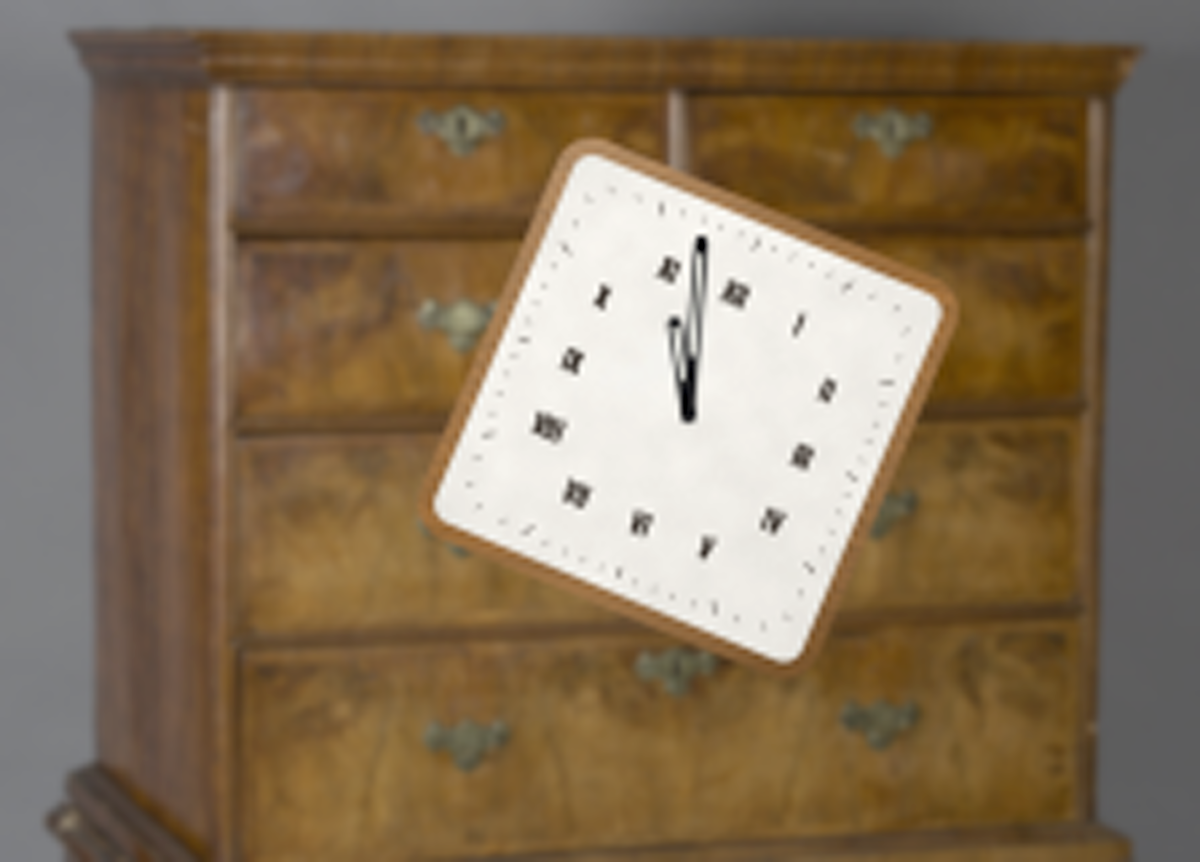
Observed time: 10:57
